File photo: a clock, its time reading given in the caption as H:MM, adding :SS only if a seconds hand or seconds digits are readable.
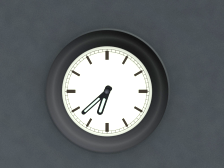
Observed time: 6:38
